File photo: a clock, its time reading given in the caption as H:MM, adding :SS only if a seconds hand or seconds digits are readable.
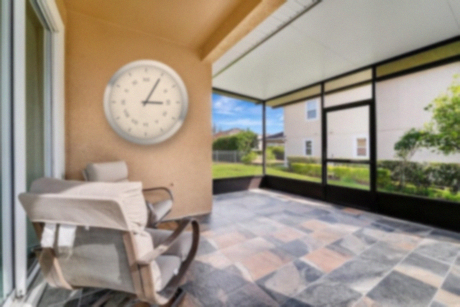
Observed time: 3:05
